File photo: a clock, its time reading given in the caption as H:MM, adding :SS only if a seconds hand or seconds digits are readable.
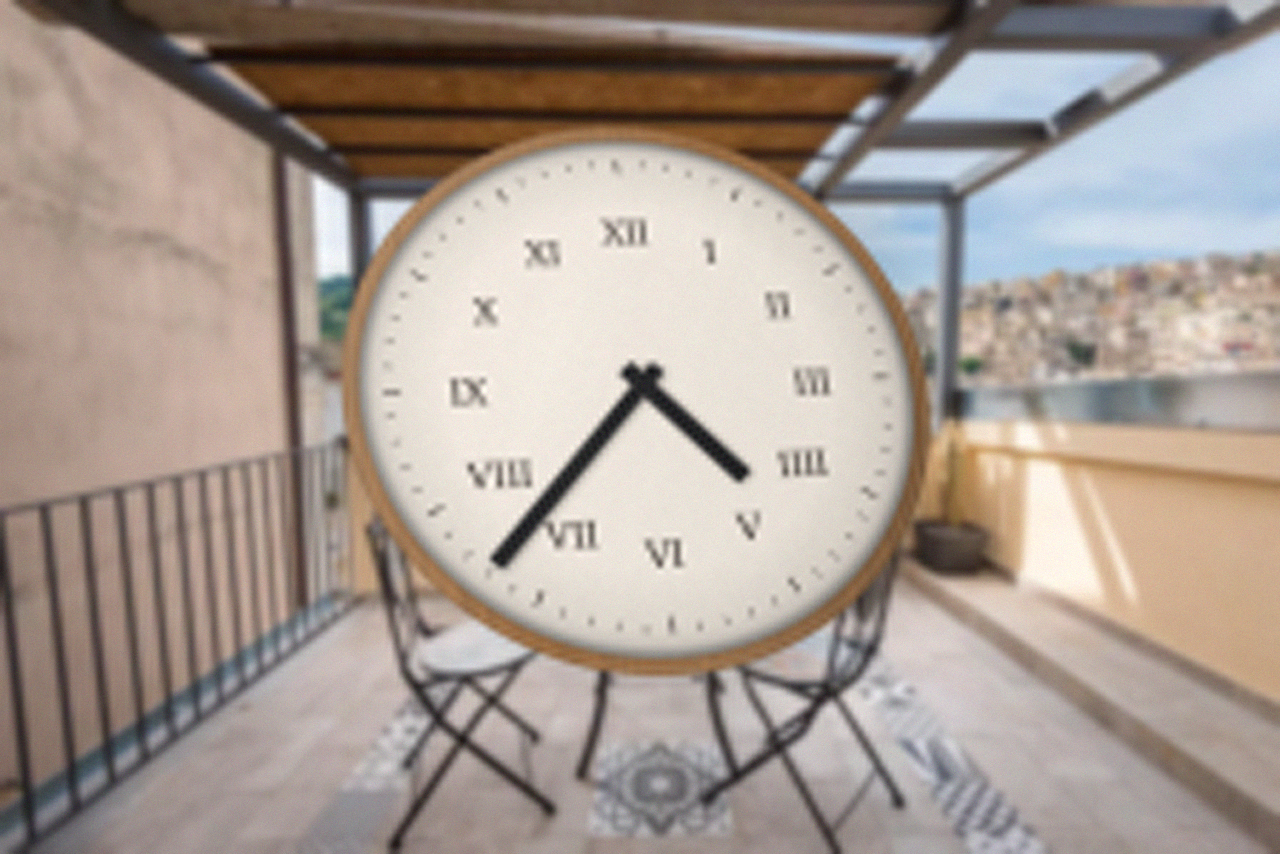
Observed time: 4:37
